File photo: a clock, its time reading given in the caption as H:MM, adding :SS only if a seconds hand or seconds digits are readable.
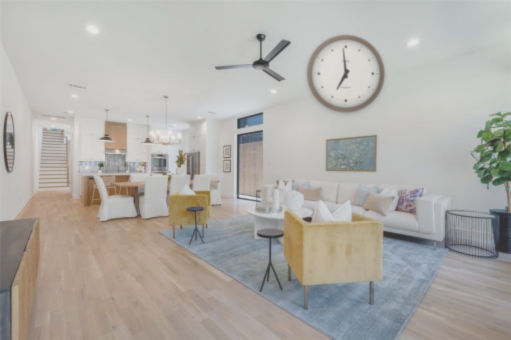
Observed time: 6:59
